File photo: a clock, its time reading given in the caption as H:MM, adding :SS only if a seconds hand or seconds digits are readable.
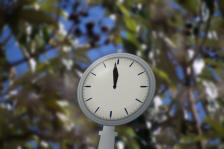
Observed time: 11:59
